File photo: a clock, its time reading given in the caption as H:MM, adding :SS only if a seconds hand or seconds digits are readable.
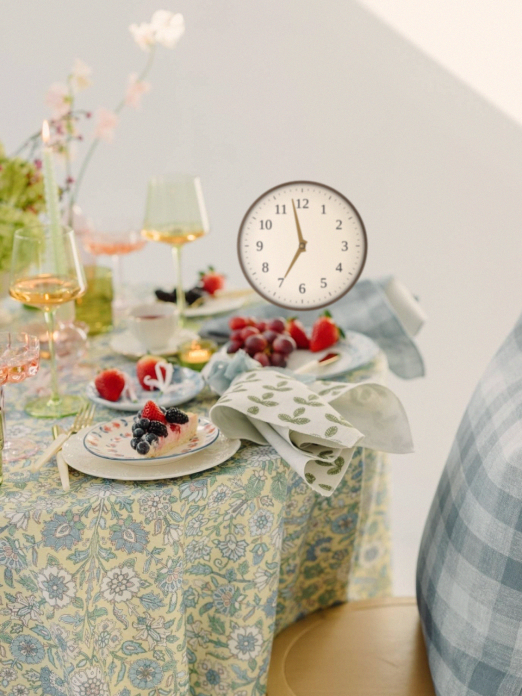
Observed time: 6:58
